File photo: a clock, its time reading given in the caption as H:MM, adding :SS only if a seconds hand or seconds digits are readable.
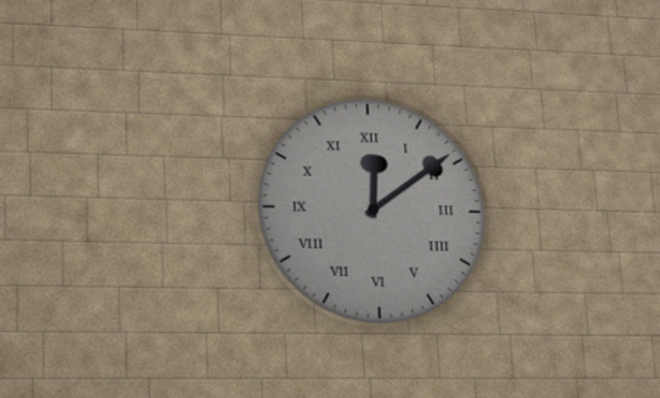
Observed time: 12:09
